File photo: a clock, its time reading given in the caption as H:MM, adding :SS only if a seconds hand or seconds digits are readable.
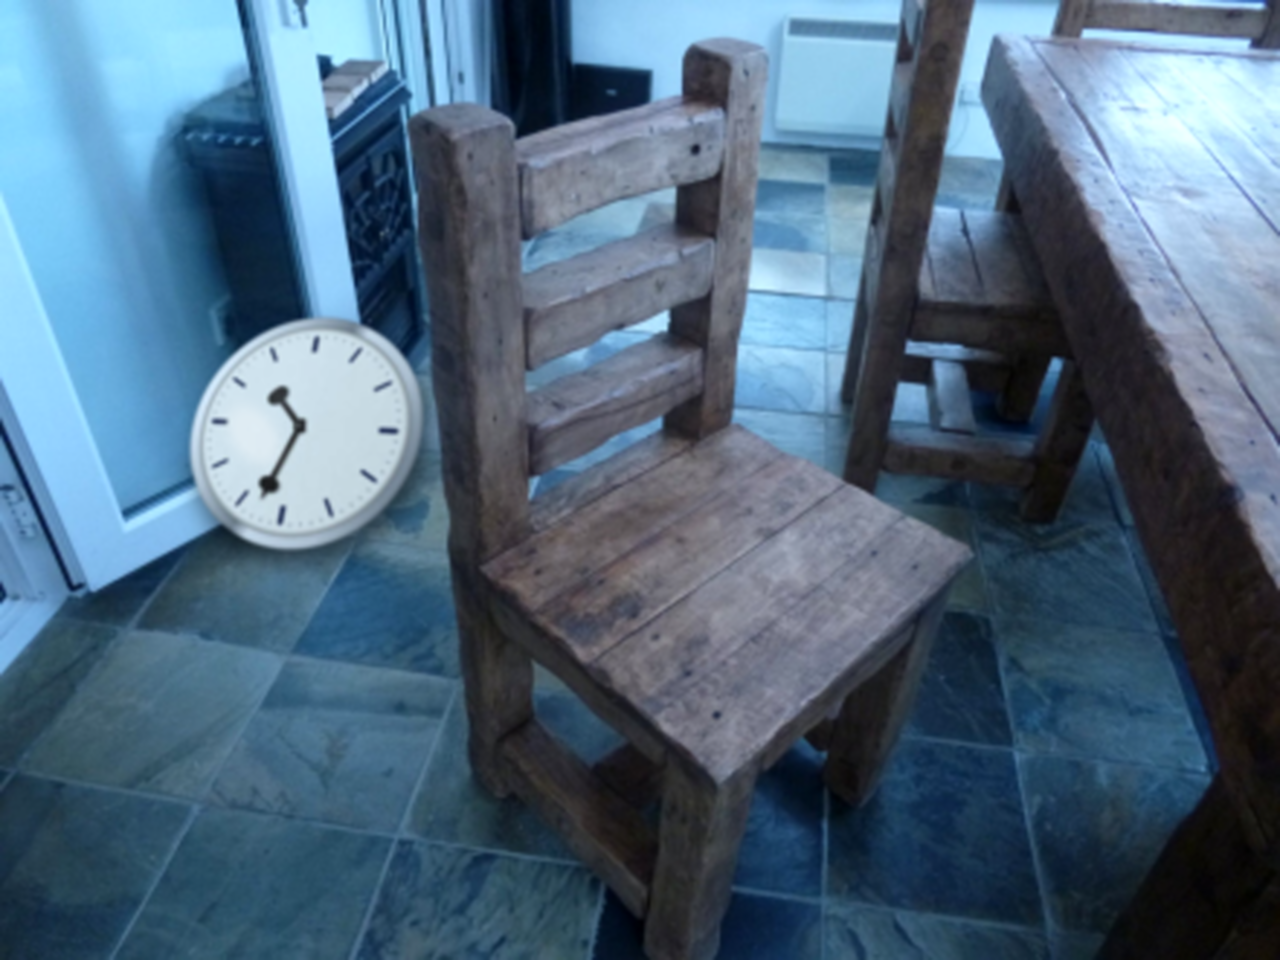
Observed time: 10:33
